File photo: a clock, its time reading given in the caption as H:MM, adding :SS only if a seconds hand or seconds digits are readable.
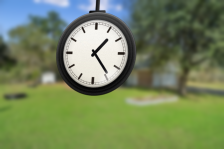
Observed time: 1:24
